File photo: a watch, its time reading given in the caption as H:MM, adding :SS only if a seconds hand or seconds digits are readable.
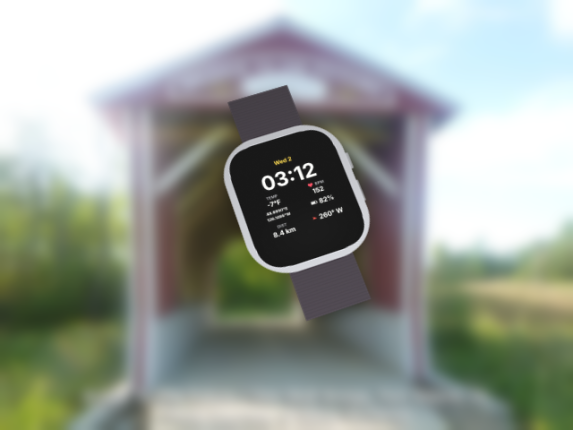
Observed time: 3:12
